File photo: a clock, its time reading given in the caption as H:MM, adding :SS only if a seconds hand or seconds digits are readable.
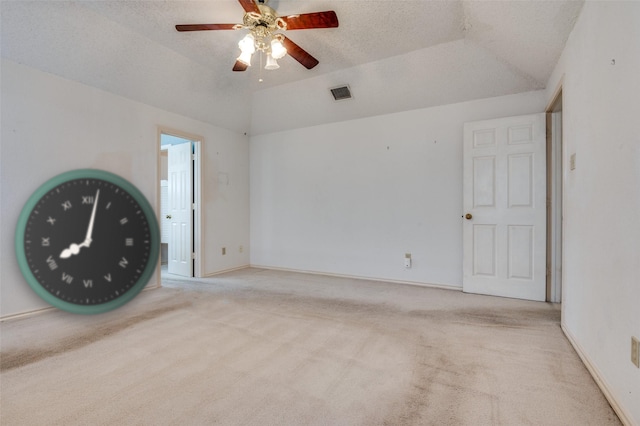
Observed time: 8:02
